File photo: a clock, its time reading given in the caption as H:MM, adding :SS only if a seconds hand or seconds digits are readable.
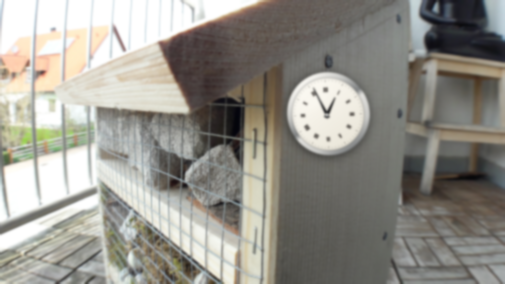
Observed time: 12:56
